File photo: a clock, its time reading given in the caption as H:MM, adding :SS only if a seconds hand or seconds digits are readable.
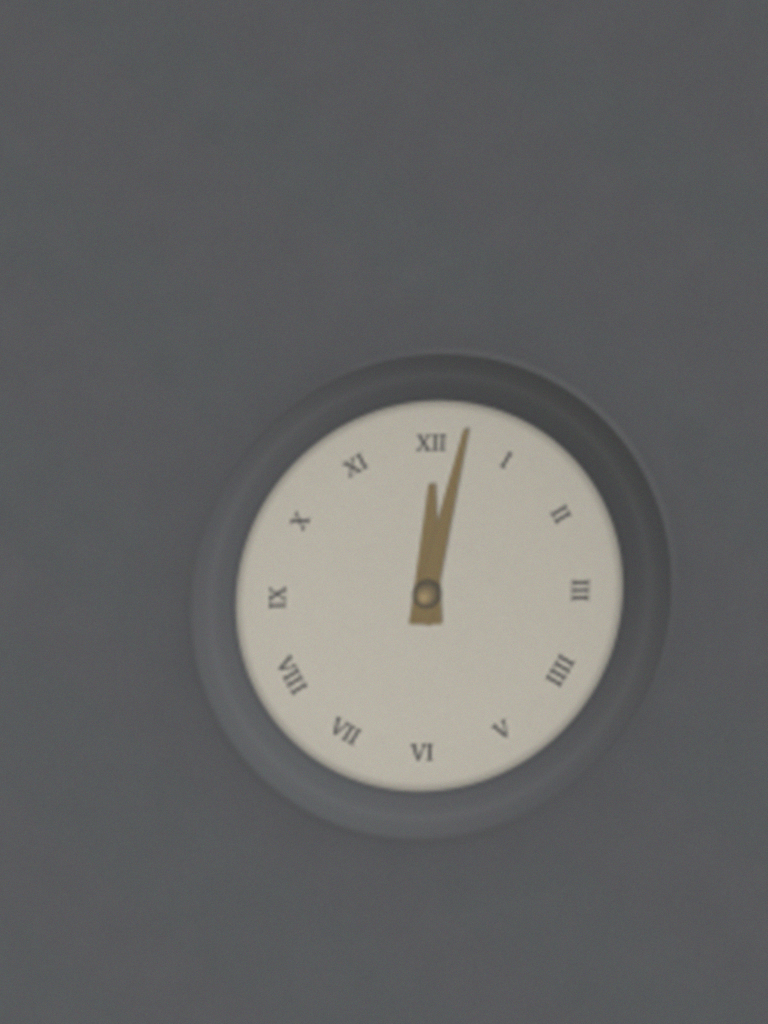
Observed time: 12:02
